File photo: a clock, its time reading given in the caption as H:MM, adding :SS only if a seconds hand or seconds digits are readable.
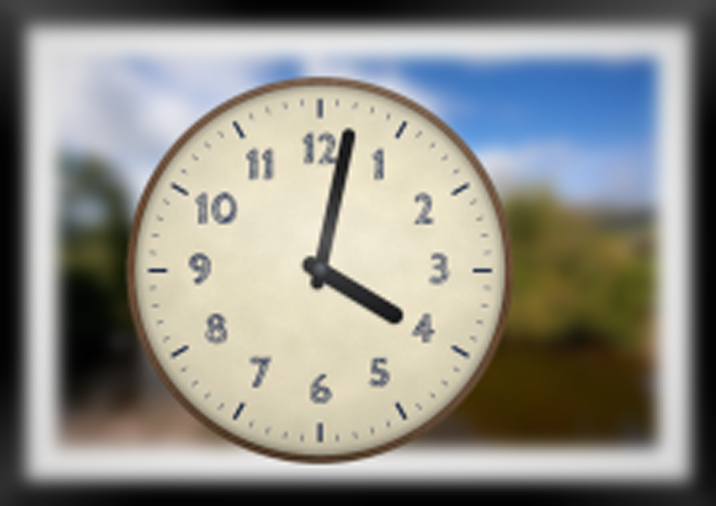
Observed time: 4:02
